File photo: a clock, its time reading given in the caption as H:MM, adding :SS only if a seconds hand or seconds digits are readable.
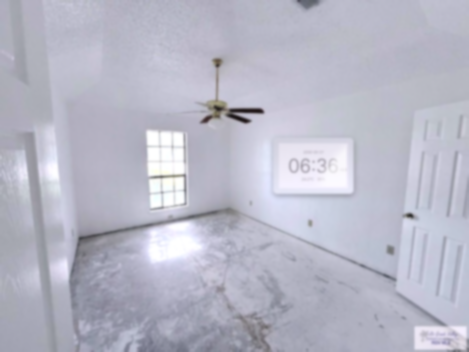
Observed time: 6:36
